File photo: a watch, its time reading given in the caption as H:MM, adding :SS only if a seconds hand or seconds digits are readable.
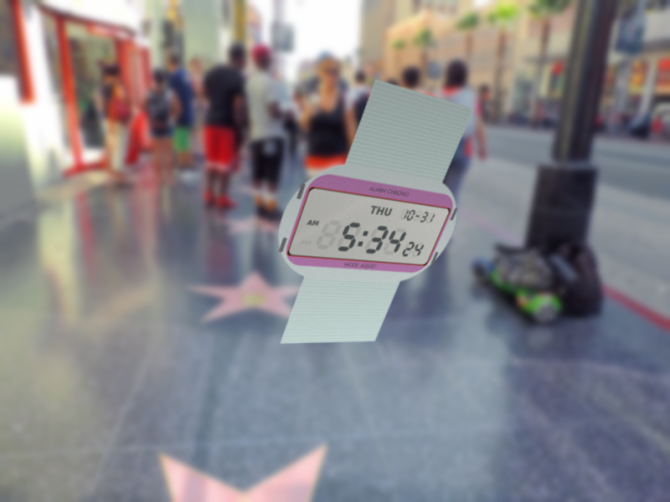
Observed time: 5:34:24
